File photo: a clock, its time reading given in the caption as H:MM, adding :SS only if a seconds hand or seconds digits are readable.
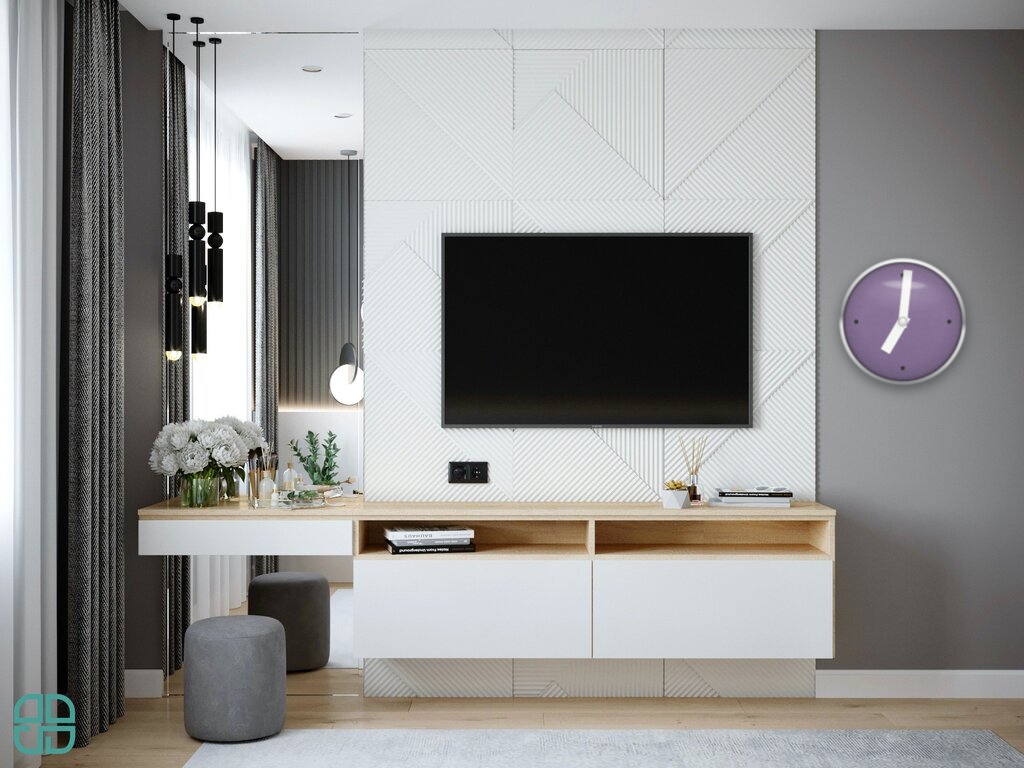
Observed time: 7:01
